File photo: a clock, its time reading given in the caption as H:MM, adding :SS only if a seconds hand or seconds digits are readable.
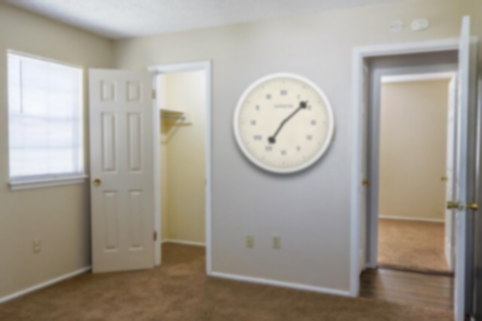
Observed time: 7:08
